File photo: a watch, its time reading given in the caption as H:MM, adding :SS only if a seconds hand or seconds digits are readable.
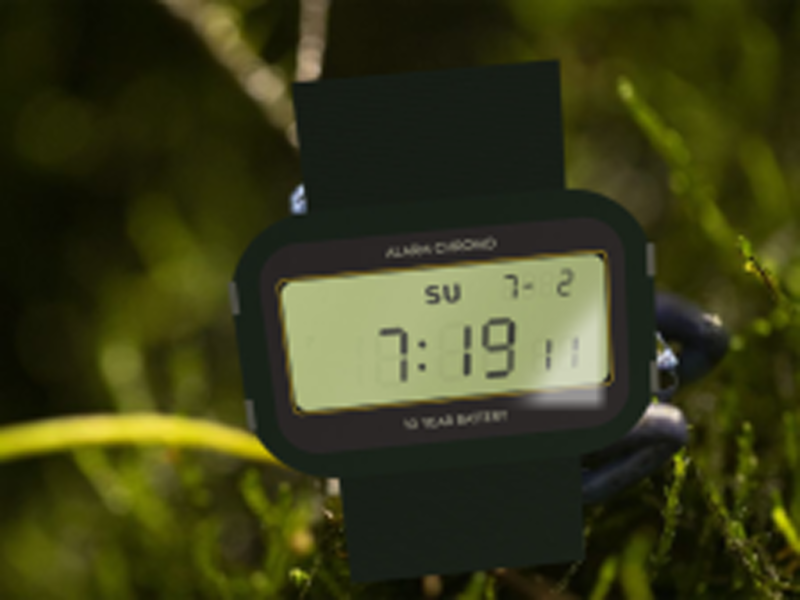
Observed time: 7:19:11
